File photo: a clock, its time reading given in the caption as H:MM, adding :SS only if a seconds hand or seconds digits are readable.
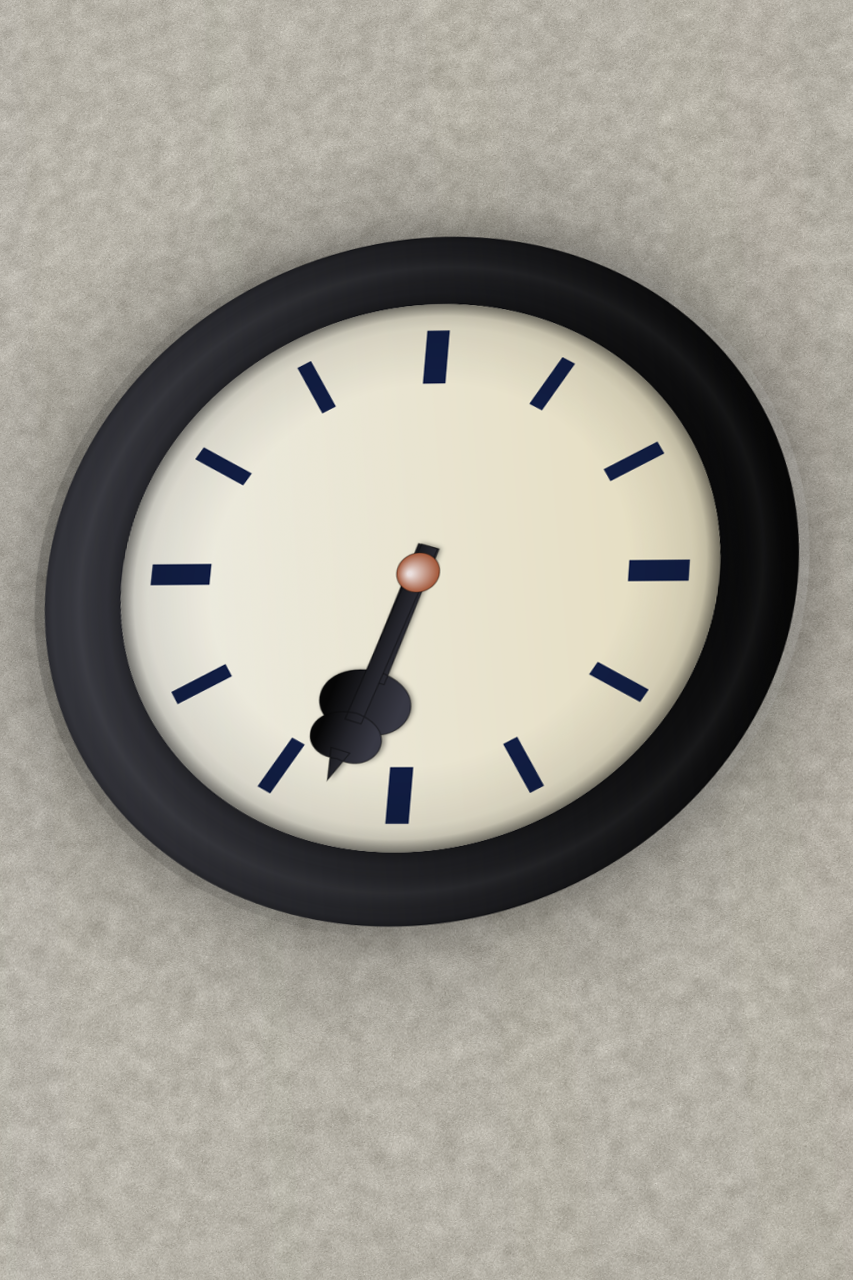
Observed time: 6:33
